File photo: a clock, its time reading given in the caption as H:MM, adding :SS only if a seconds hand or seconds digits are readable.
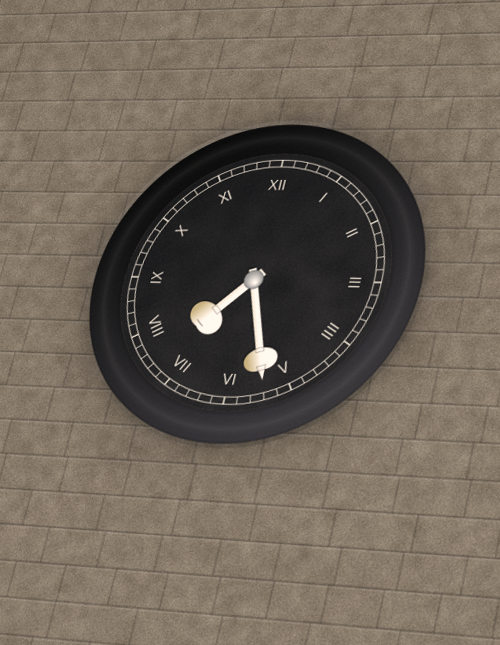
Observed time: 7:27
